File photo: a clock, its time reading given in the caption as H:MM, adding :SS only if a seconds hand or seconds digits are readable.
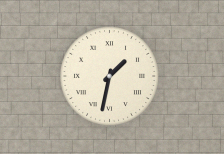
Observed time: 1:32
